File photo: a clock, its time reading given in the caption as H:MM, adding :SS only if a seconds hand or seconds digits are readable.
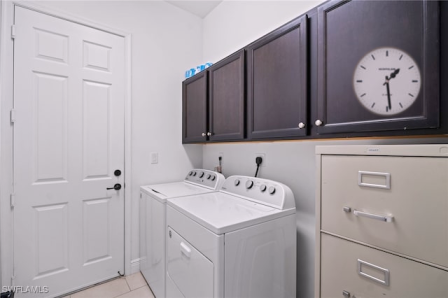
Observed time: 1:29
